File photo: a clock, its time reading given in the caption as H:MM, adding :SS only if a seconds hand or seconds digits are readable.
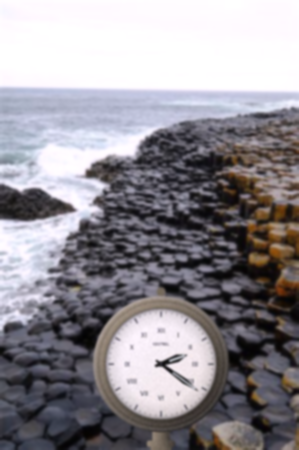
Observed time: 2:21
